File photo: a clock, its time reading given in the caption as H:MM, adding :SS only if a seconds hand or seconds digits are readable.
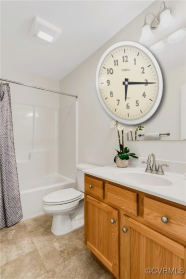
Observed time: 6:15
